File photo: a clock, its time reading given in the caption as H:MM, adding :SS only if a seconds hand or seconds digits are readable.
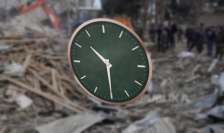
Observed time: 10:30
